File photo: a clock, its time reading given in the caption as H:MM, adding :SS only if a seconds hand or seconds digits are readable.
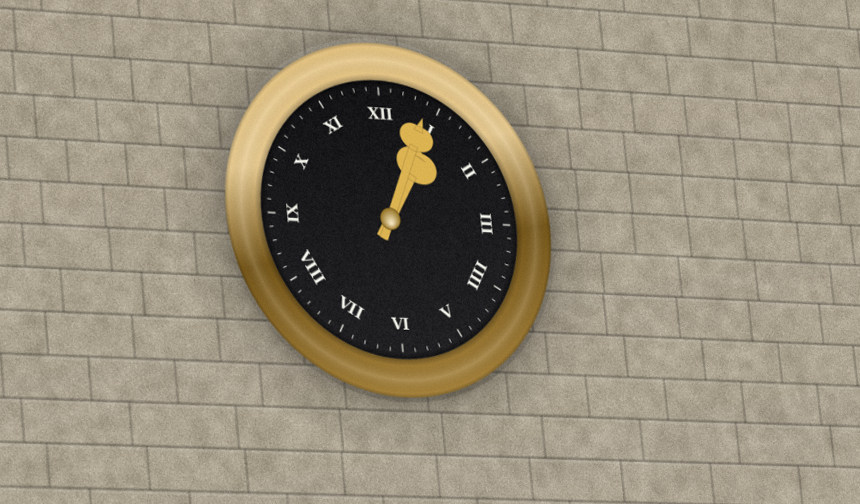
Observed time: 1:04
